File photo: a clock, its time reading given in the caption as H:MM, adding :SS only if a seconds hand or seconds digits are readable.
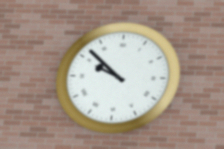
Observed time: 9:52
